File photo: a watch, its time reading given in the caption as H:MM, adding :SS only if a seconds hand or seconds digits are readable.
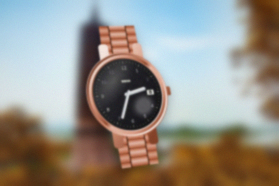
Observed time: 2:34
